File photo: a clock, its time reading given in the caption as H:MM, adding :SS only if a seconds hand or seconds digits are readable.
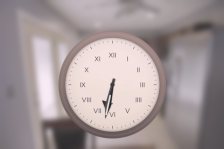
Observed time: 6:32
